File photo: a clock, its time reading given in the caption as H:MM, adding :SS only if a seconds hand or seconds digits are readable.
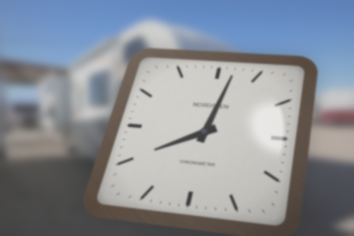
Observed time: 8:02
